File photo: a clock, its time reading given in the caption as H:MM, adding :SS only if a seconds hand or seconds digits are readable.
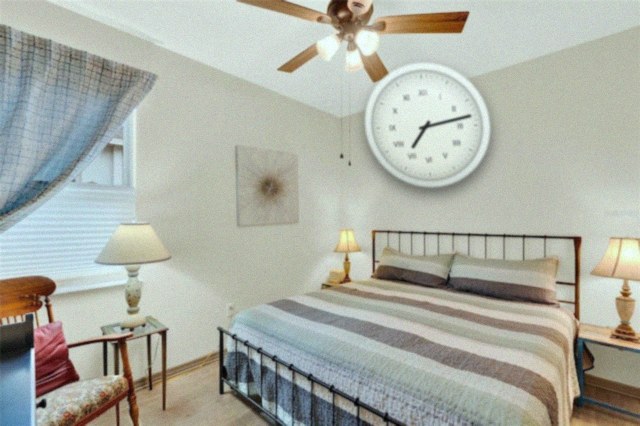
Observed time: 7:13
